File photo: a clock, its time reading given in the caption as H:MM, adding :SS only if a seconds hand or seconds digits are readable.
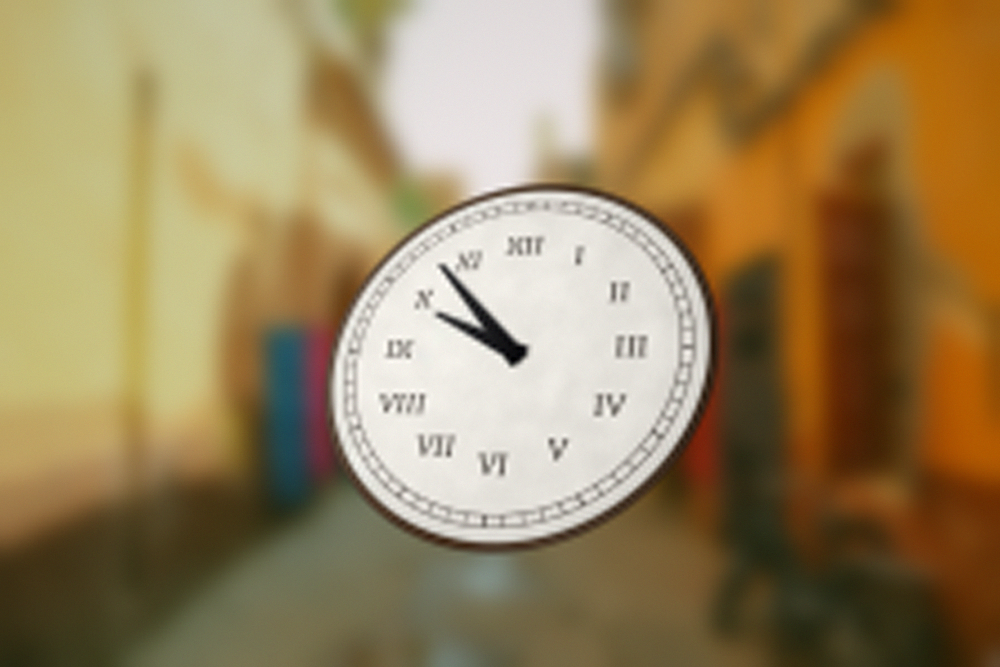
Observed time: 9:53
